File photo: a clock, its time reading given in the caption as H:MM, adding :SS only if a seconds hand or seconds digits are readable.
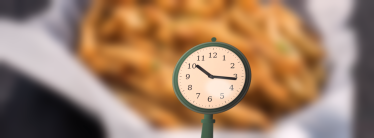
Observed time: 10:16
